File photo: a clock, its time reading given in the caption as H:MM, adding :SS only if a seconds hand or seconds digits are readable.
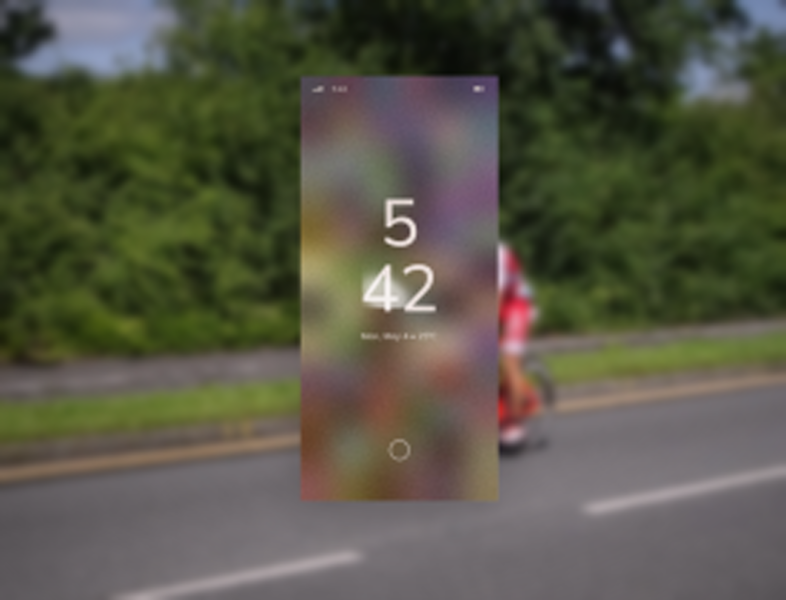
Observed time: 5:42
